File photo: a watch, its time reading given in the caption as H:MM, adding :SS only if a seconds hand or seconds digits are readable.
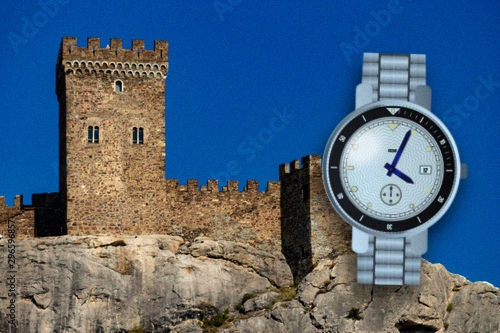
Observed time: 4:04
